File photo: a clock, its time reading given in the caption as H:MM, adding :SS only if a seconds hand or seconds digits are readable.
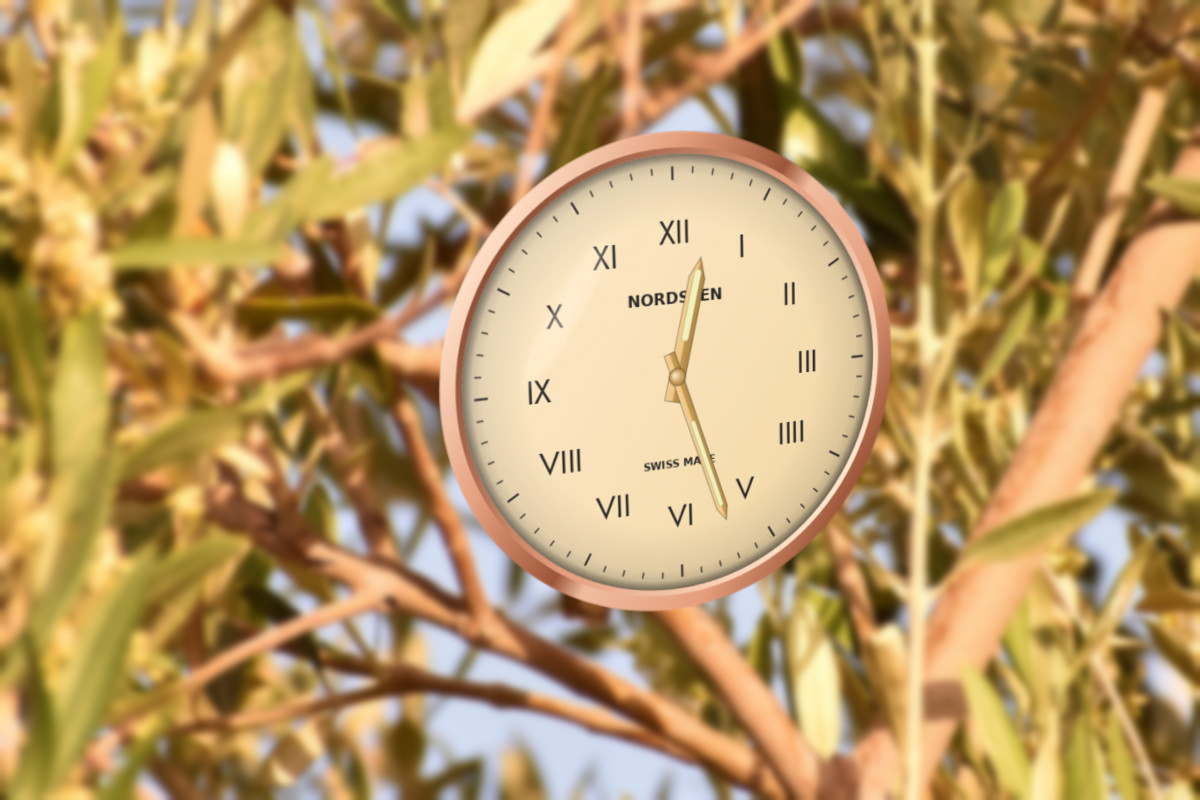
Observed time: 12:27
